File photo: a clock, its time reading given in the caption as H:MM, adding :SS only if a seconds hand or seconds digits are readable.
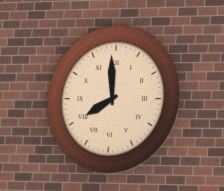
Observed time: 7:59
